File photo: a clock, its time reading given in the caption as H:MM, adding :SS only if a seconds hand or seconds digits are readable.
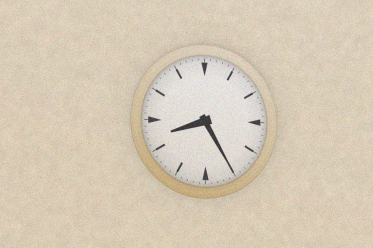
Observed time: 8:25
